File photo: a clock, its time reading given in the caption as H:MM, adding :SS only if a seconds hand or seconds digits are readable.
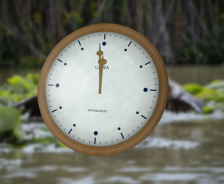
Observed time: 11:59
